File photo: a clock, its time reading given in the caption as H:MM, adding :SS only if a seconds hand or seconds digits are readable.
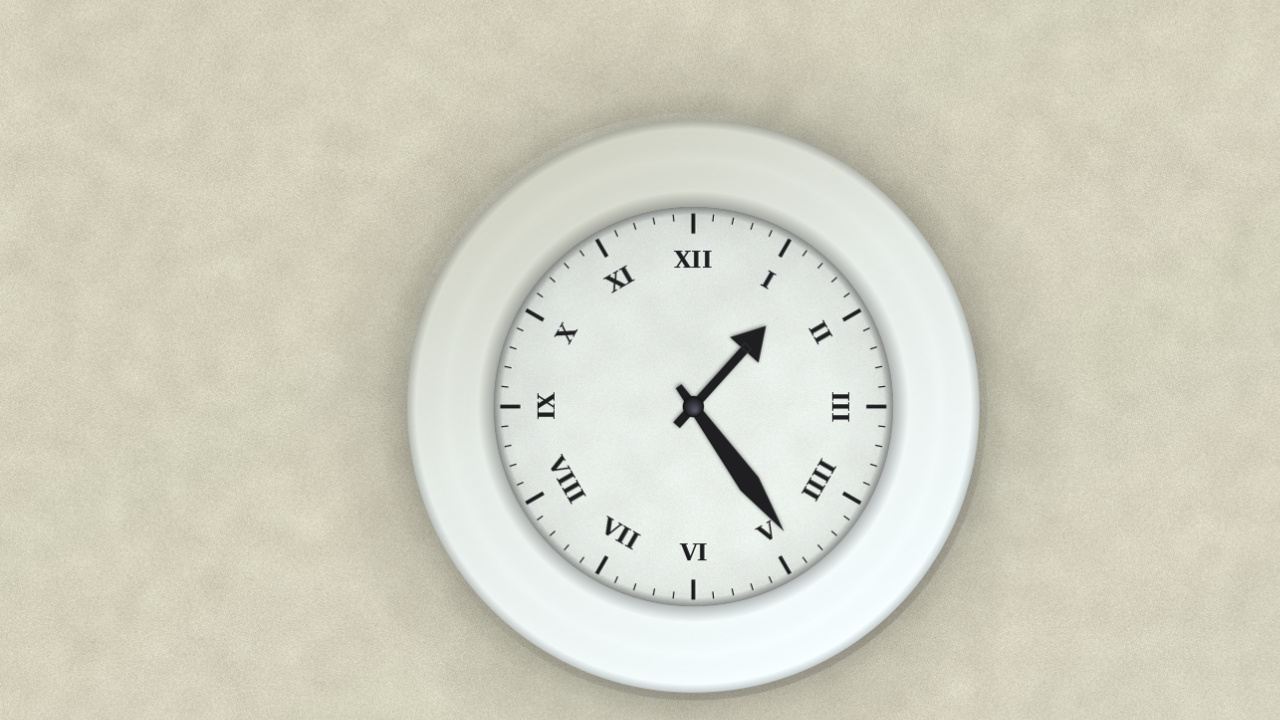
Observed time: 1:24
